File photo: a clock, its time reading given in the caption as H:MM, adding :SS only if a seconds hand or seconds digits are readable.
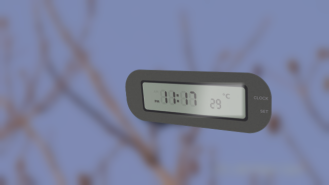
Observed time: 11:17
